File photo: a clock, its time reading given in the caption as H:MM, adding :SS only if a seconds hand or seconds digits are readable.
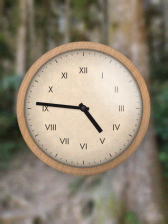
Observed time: 4:46
